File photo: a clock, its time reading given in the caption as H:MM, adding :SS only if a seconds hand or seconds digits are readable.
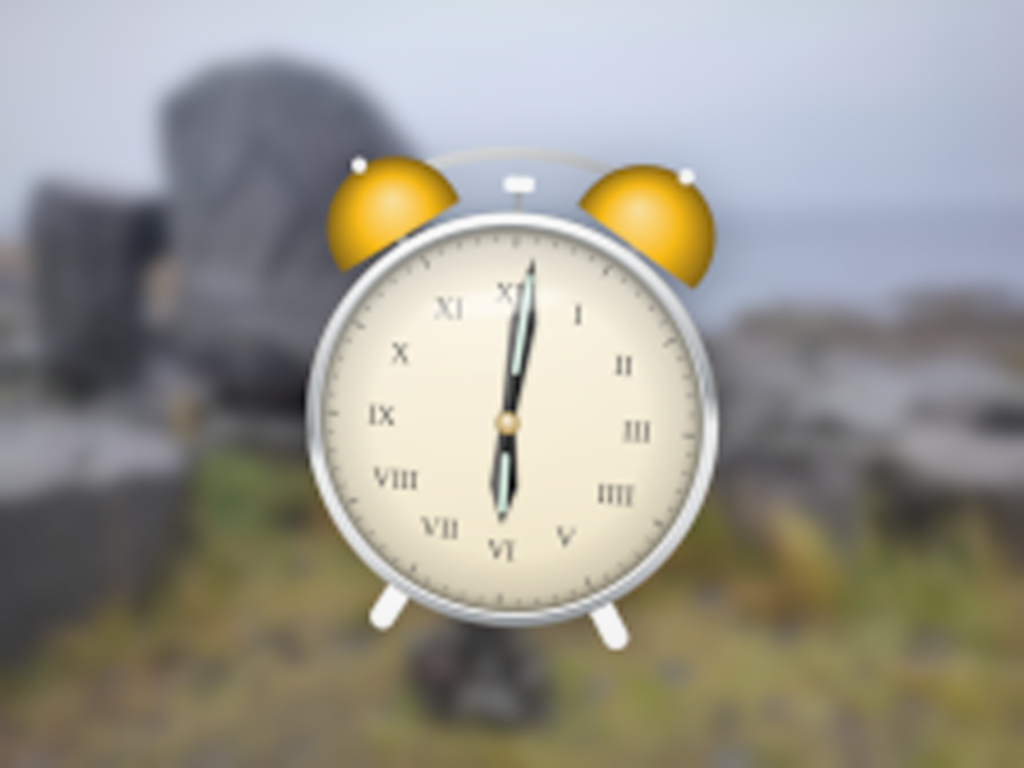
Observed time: 6:01
